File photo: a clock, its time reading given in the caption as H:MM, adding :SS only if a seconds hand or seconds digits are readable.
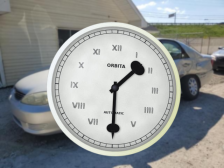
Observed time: 1:30
